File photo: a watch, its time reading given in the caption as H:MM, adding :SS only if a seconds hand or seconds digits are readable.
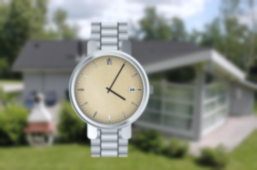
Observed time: 4:05
